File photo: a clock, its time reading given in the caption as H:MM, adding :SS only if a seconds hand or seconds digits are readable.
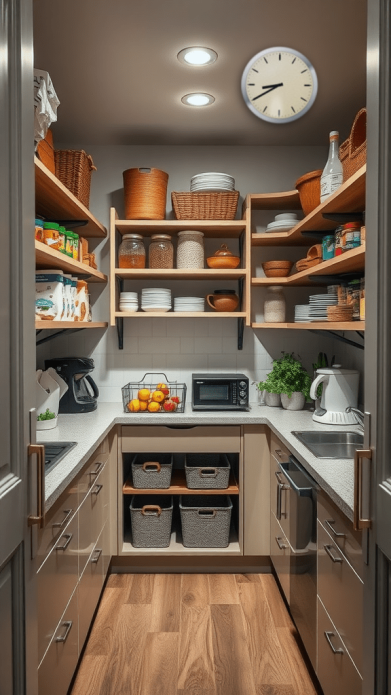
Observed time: 8:40
